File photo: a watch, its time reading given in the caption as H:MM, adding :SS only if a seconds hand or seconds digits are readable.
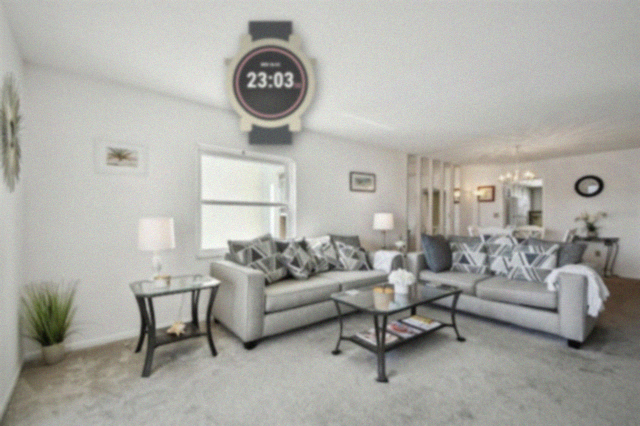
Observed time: 23:03
